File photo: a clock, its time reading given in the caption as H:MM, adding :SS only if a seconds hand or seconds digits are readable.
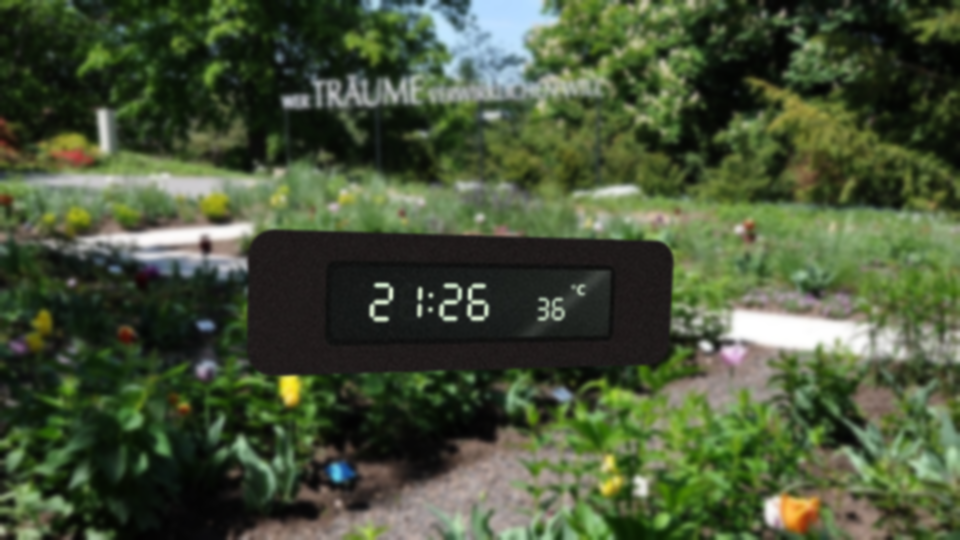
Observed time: 21:26
